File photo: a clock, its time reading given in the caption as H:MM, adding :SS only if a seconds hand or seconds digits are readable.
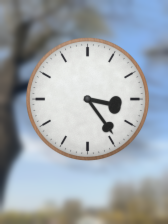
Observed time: 3:24
